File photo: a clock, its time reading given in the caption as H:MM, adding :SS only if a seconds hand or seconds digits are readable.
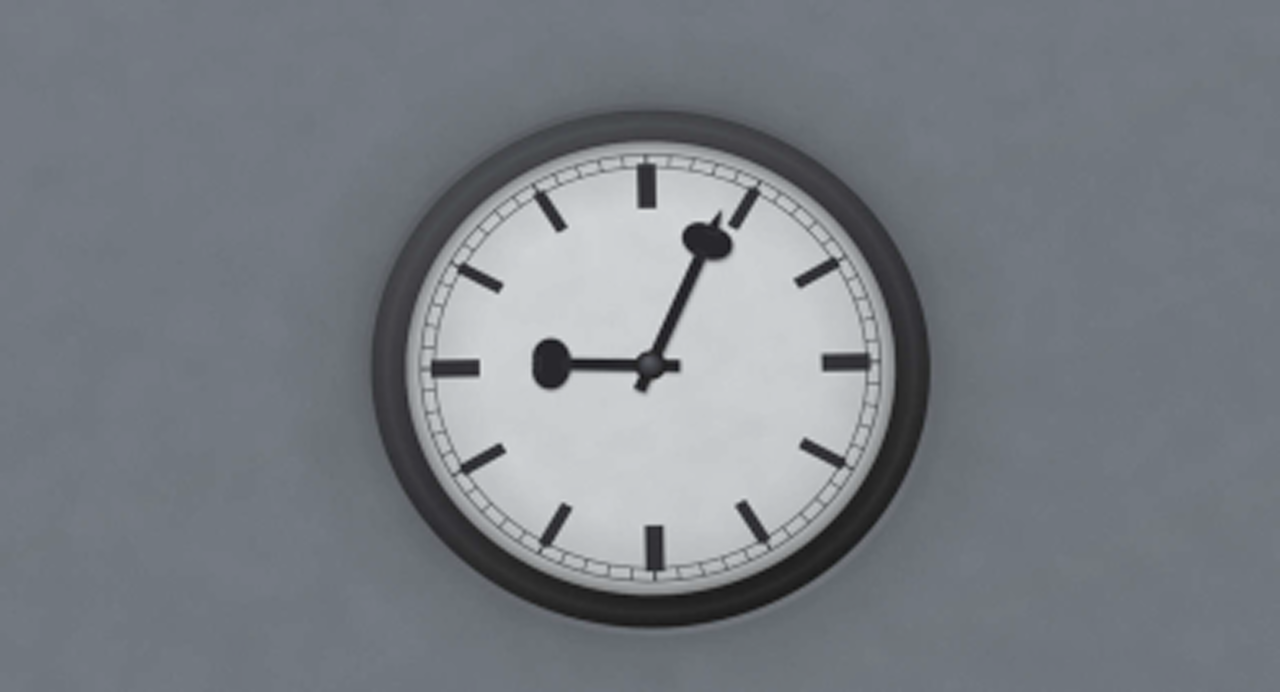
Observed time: 9:04
